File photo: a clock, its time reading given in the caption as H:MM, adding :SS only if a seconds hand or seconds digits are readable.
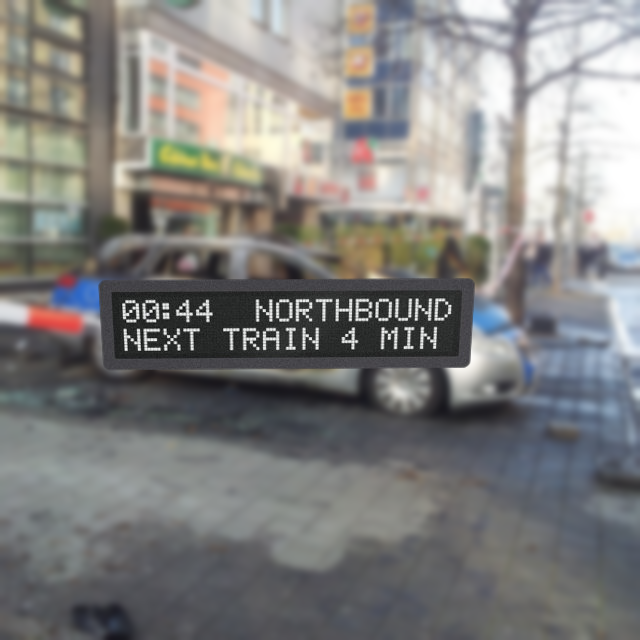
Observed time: 0:44
